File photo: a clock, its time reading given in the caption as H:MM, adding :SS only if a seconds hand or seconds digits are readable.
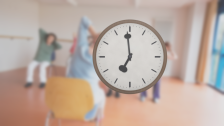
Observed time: 6:59
